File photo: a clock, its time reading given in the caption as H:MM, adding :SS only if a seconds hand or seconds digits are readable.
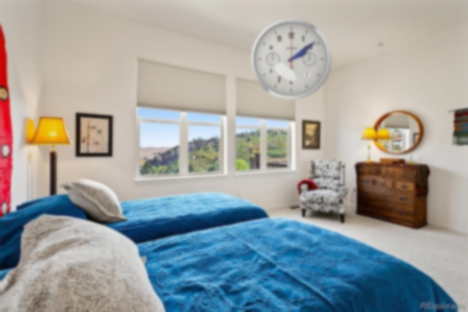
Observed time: 2:09
